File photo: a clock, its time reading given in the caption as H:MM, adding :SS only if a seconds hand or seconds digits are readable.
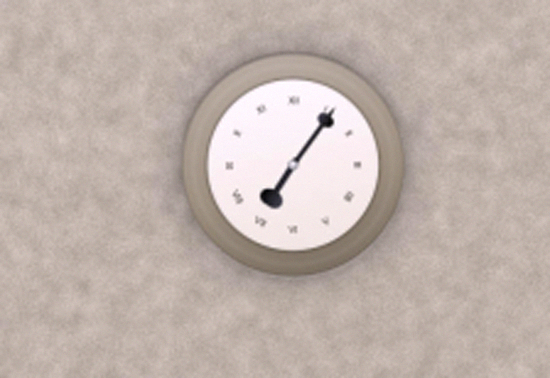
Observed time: 7:06
